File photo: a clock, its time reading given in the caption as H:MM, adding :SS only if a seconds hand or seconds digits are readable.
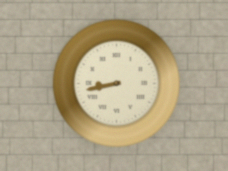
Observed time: 8:43
